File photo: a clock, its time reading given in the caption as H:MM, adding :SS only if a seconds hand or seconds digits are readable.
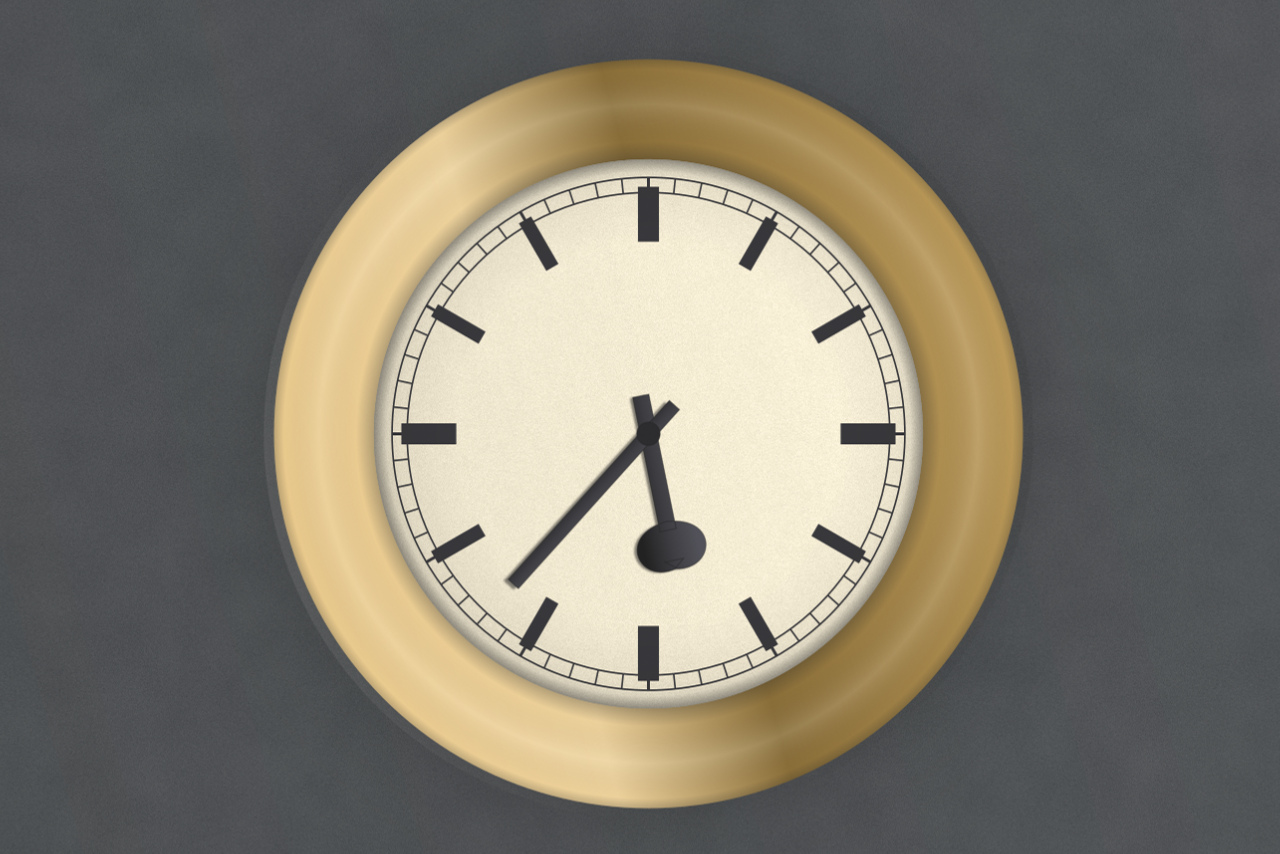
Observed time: 5:37
